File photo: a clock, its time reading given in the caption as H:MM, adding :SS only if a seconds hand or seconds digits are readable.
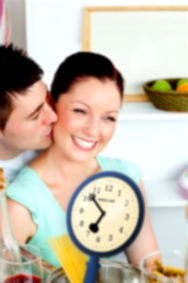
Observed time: 6:52
